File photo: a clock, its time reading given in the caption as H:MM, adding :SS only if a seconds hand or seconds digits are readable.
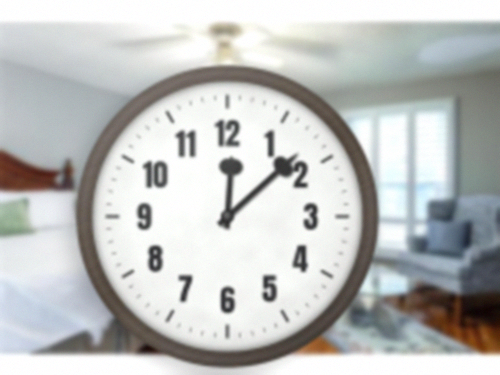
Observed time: 12:08
